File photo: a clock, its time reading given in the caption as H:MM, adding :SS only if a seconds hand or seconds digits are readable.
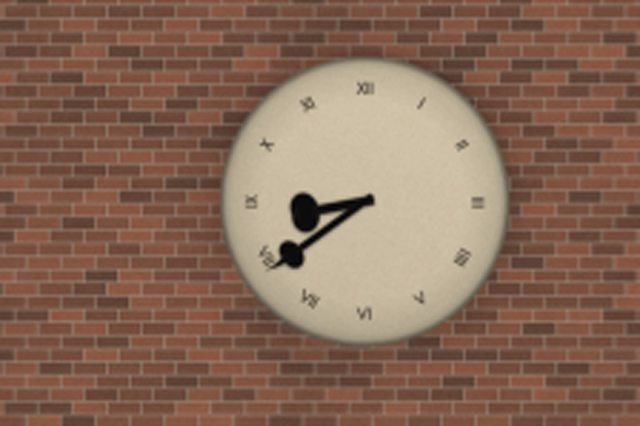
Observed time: 8:39
